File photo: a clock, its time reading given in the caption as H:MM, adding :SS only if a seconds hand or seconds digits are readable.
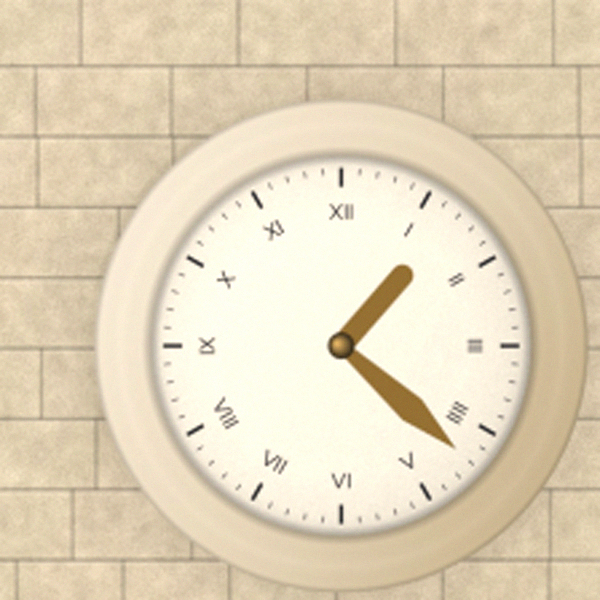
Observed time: 1:22
